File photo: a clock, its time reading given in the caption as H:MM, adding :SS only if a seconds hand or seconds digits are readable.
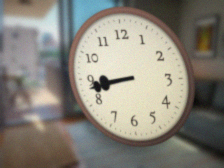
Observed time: 8:43
